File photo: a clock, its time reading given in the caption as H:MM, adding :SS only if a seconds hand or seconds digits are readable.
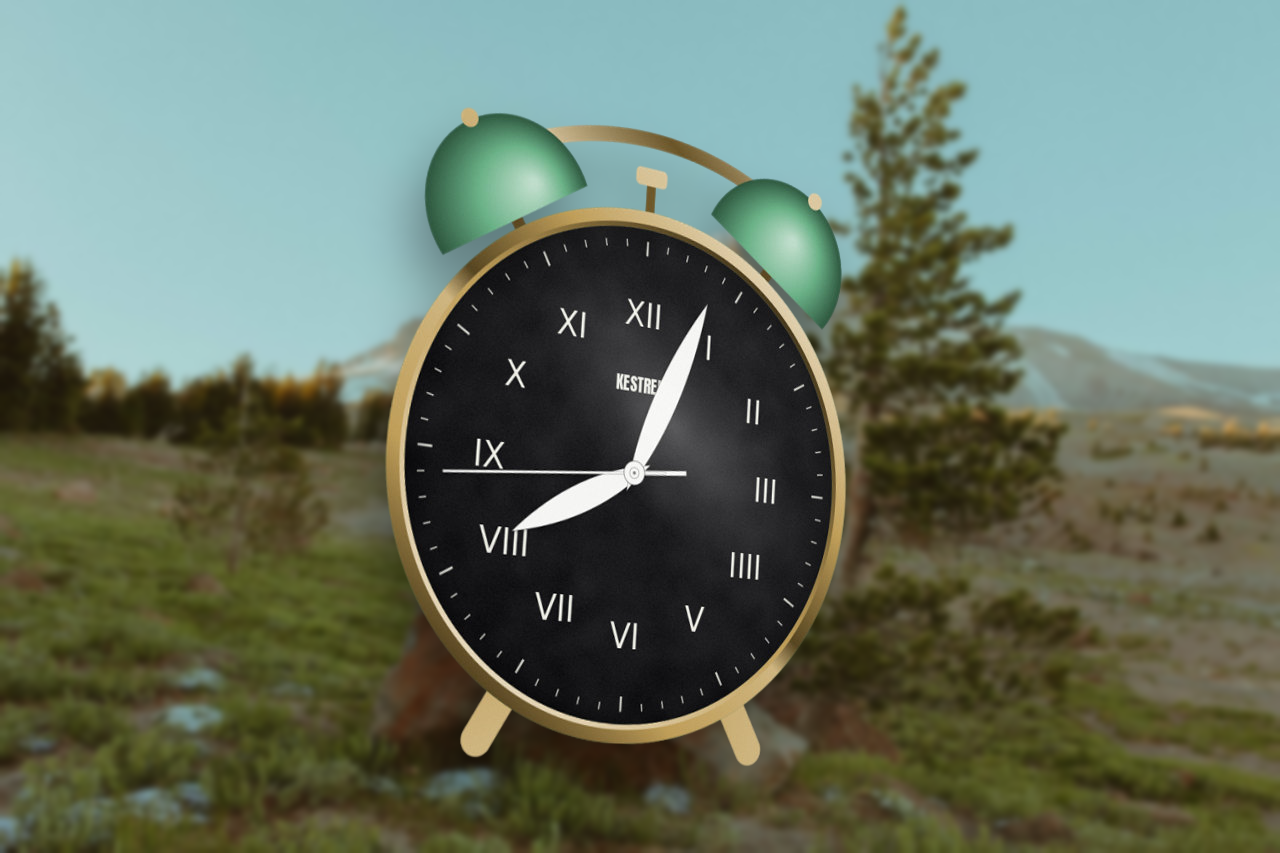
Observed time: 8:03:44
